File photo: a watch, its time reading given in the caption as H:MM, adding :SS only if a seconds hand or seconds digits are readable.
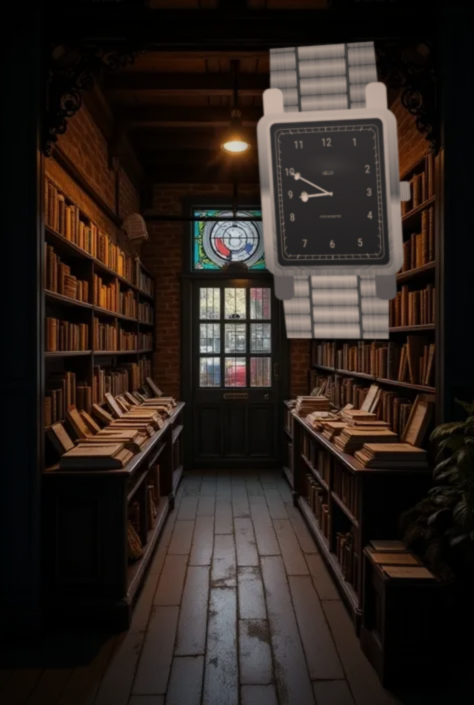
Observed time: 8:50
